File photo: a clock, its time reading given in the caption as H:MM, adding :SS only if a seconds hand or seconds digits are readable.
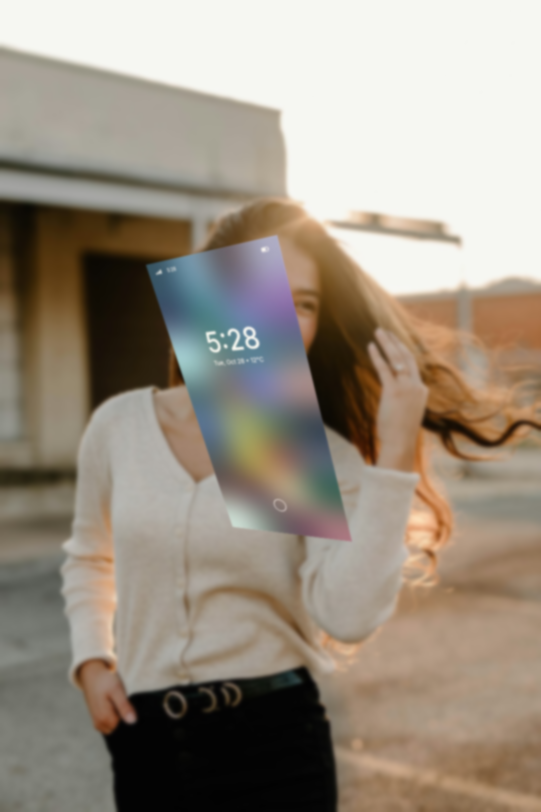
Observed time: 5:28
